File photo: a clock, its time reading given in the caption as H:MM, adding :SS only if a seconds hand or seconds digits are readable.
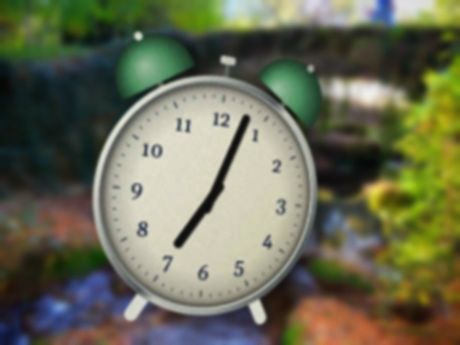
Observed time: 7:03
